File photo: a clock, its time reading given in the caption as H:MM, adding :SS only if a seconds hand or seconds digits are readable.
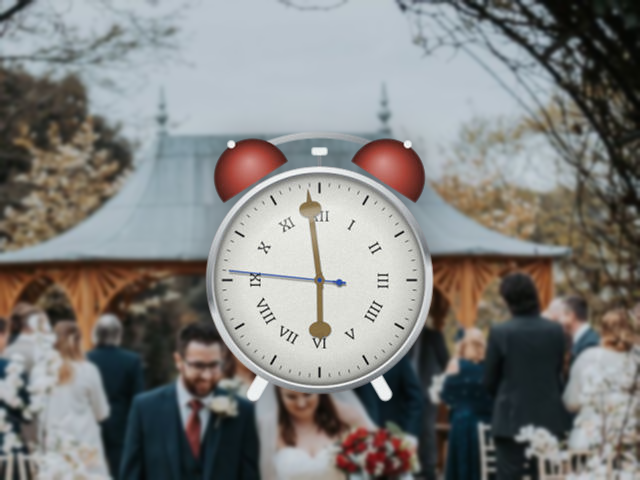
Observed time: 5:58:46
